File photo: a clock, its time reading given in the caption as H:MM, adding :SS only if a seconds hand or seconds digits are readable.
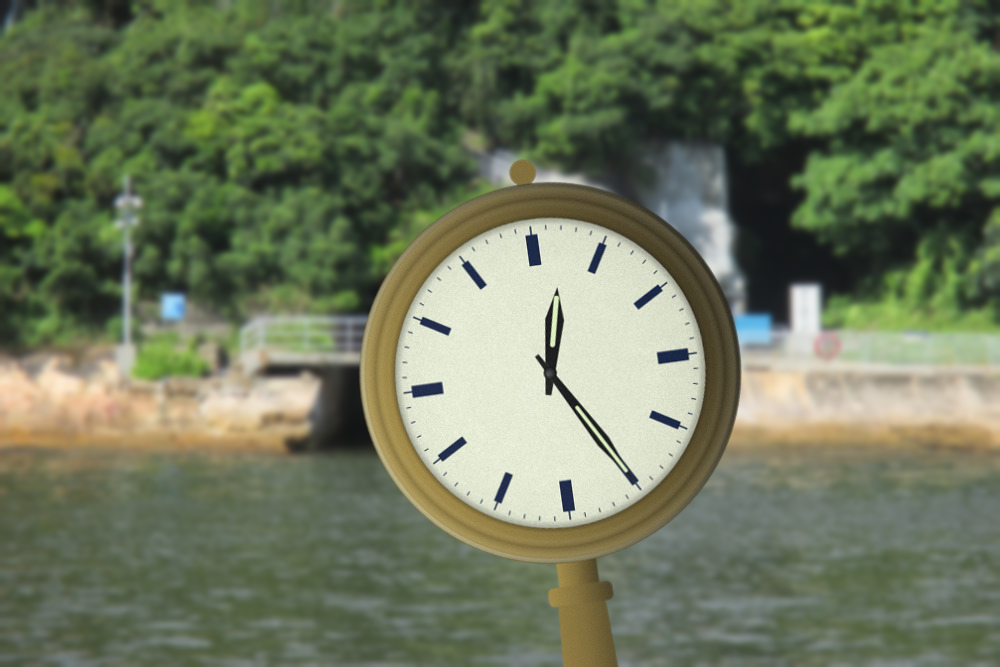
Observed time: 12:25
